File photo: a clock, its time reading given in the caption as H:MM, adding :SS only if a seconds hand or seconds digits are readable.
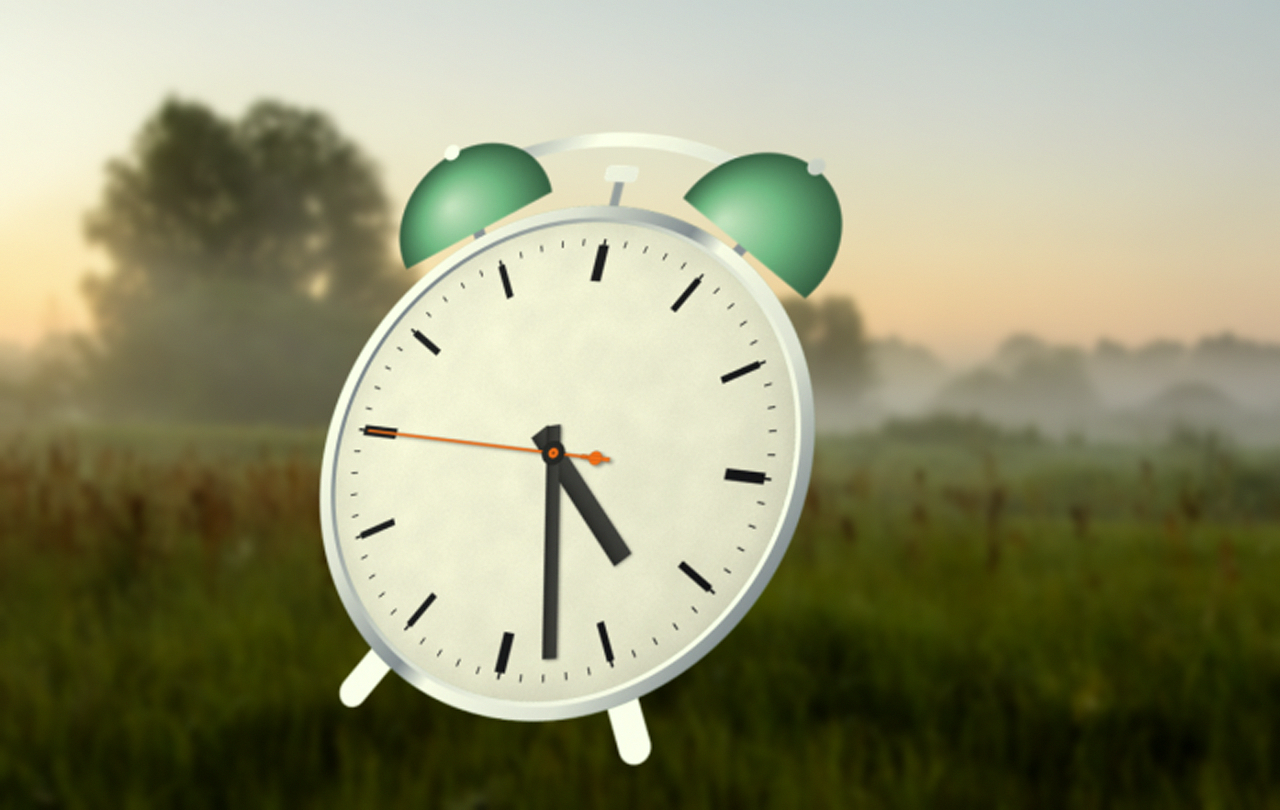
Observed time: 4:27:45
